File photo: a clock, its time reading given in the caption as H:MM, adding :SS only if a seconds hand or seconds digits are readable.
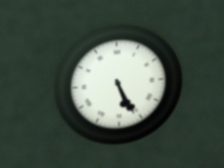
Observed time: 5:26
